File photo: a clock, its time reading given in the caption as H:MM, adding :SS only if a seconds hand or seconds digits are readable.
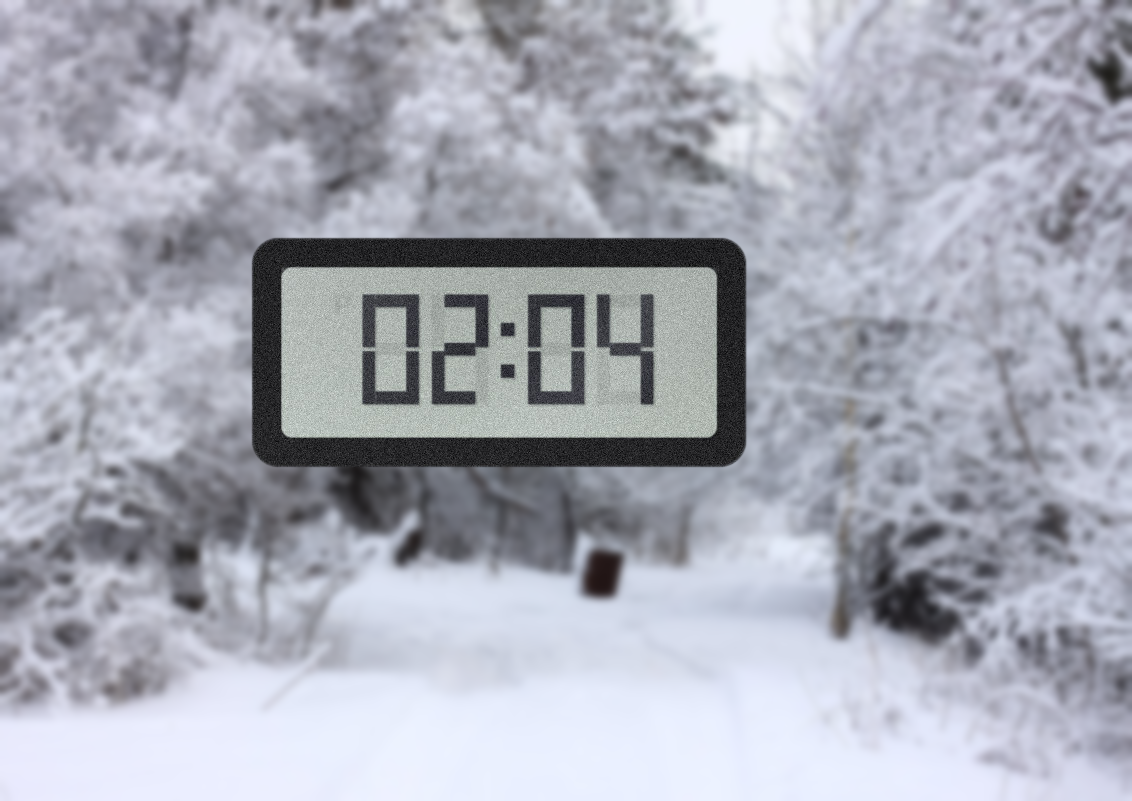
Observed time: 2:04
